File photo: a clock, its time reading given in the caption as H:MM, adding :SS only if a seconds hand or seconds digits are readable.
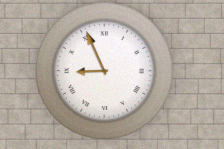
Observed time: 8:56
